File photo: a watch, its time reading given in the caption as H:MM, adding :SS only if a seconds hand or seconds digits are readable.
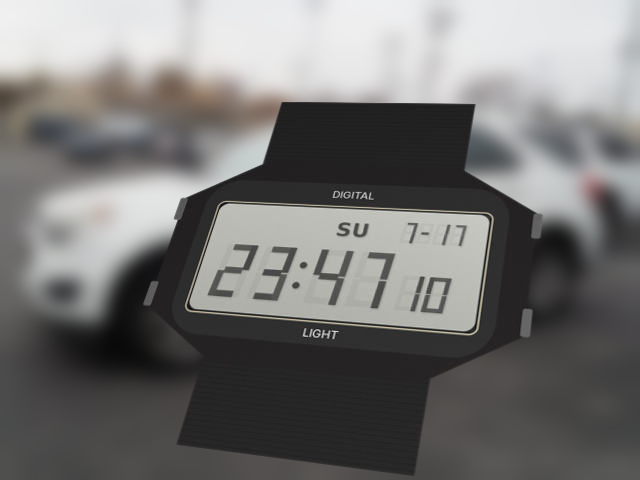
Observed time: 23:47:10
